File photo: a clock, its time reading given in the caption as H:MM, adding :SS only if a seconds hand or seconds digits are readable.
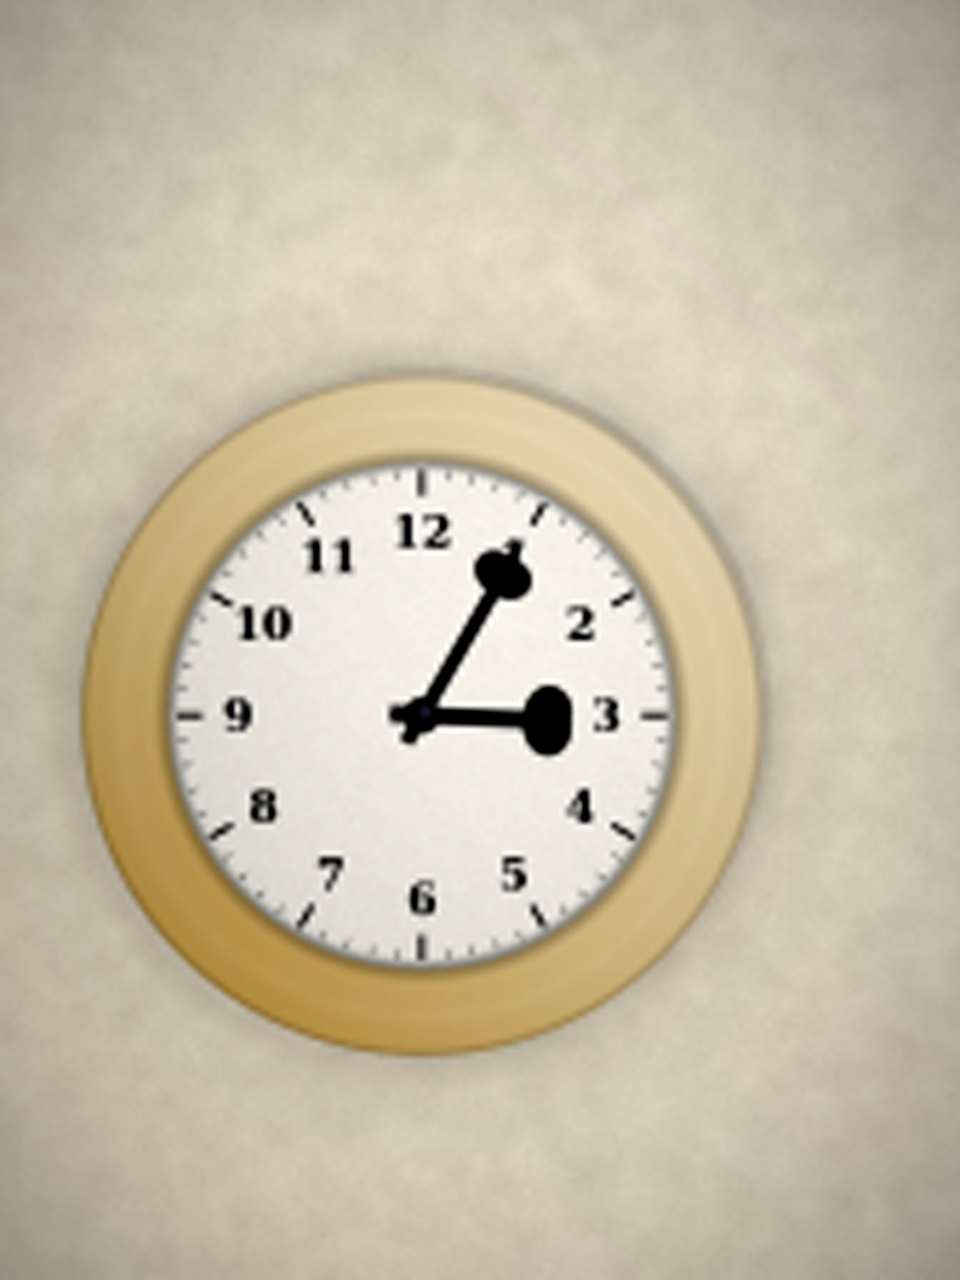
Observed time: 3:05
